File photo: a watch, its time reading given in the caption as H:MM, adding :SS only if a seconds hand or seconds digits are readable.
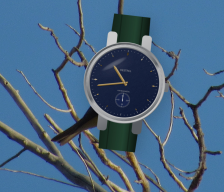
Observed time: 10:43
